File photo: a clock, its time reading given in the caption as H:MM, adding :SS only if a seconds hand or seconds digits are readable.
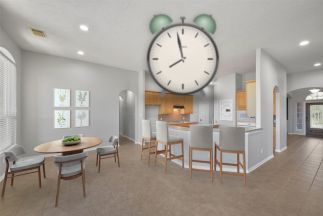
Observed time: 7:58
